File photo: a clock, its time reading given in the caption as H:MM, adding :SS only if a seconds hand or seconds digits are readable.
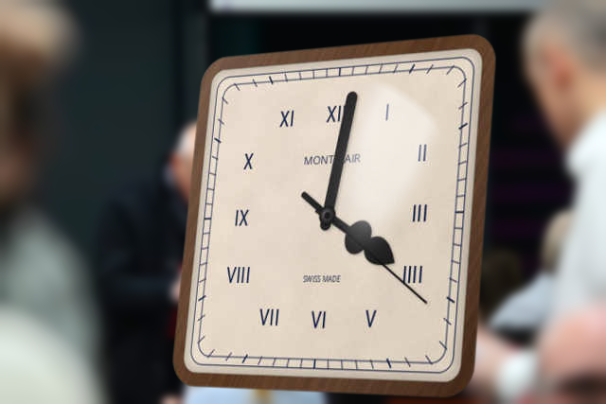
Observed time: 4:01:21
